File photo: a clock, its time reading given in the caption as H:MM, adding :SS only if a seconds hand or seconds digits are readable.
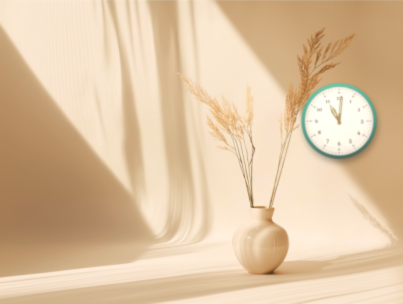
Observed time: 11:01
